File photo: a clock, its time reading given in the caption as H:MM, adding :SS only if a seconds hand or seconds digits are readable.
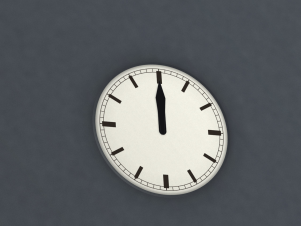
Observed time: 12:00
